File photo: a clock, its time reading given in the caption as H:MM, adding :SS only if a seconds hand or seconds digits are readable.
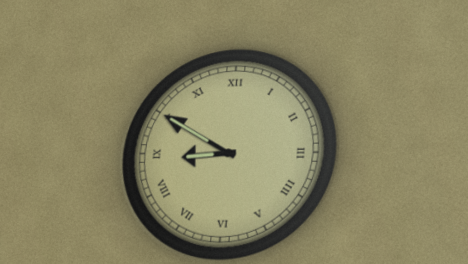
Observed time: 8:50
